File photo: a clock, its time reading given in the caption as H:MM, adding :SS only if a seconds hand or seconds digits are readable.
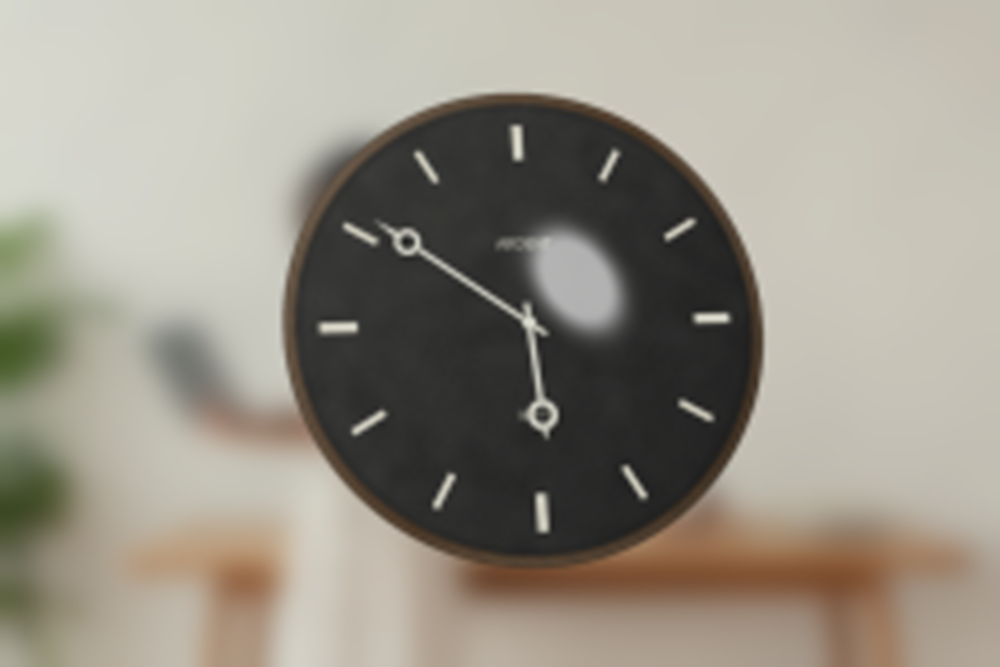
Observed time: 5:51
